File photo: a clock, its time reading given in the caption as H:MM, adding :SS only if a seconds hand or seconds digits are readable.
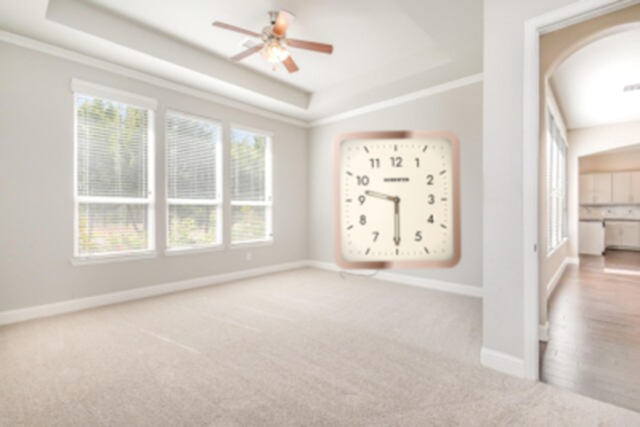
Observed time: 9:30
